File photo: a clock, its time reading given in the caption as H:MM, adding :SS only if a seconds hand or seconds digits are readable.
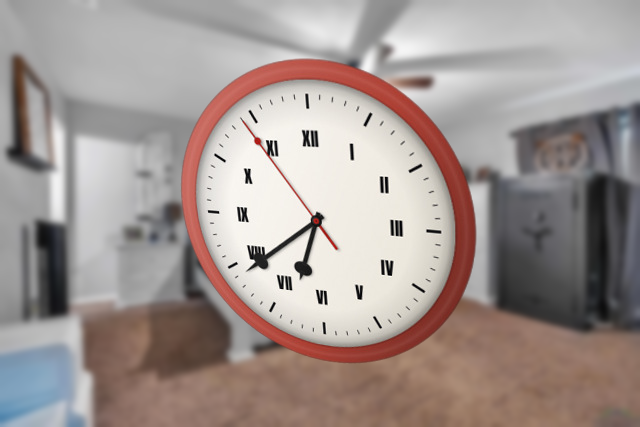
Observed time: 6:38:54
